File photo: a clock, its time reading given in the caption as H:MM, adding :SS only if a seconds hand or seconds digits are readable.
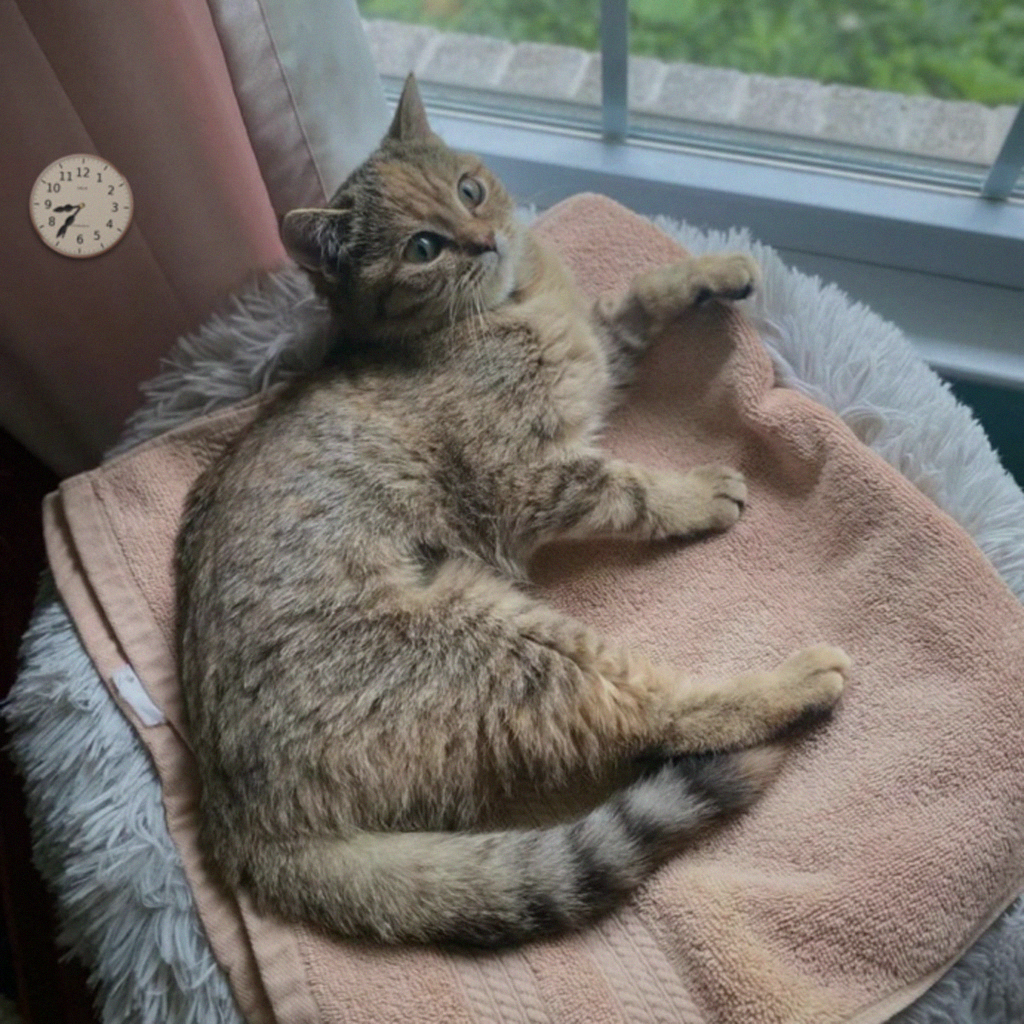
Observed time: 8:36
